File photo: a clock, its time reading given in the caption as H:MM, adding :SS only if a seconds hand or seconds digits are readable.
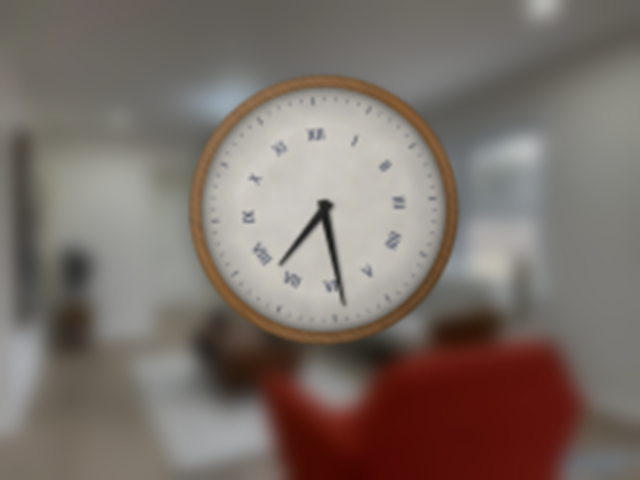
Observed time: 7:29
